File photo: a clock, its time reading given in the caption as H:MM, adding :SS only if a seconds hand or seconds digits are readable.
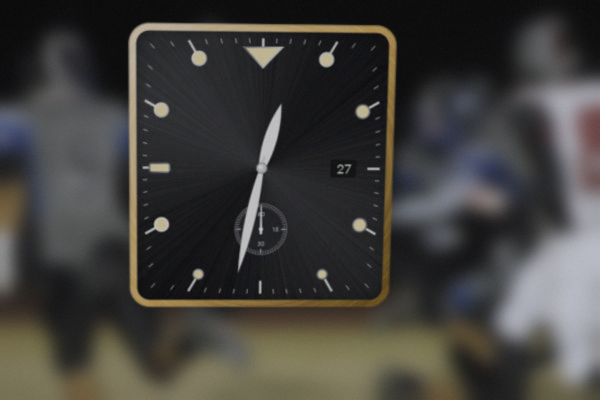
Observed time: 12:32
